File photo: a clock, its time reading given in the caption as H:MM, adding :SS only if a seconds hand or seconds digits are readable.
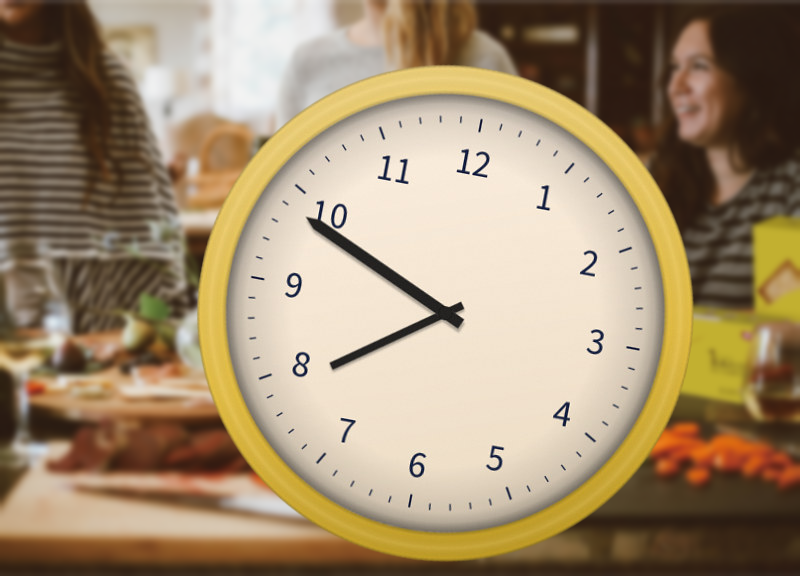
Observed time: 7:49
